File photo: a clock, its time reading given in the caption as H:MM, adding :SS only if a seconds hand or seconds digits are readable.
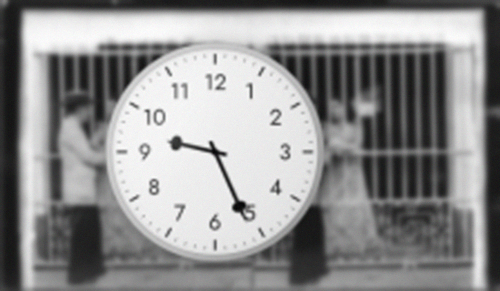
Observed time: 9:26
